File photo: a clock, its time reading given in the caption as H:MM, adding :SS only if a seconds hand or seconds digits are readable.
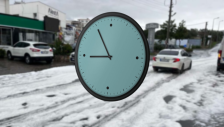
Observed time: 8:55
